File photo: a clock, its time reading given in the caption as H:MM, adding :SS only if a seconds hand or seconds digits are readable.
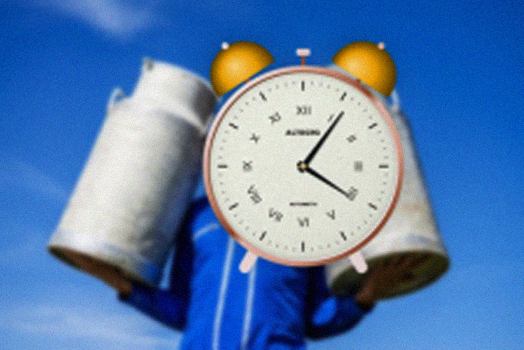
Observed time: 4:06
